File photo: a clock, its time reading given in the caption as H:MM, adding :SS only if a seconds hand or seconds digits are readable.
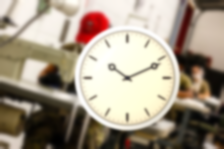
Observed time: 10:11
